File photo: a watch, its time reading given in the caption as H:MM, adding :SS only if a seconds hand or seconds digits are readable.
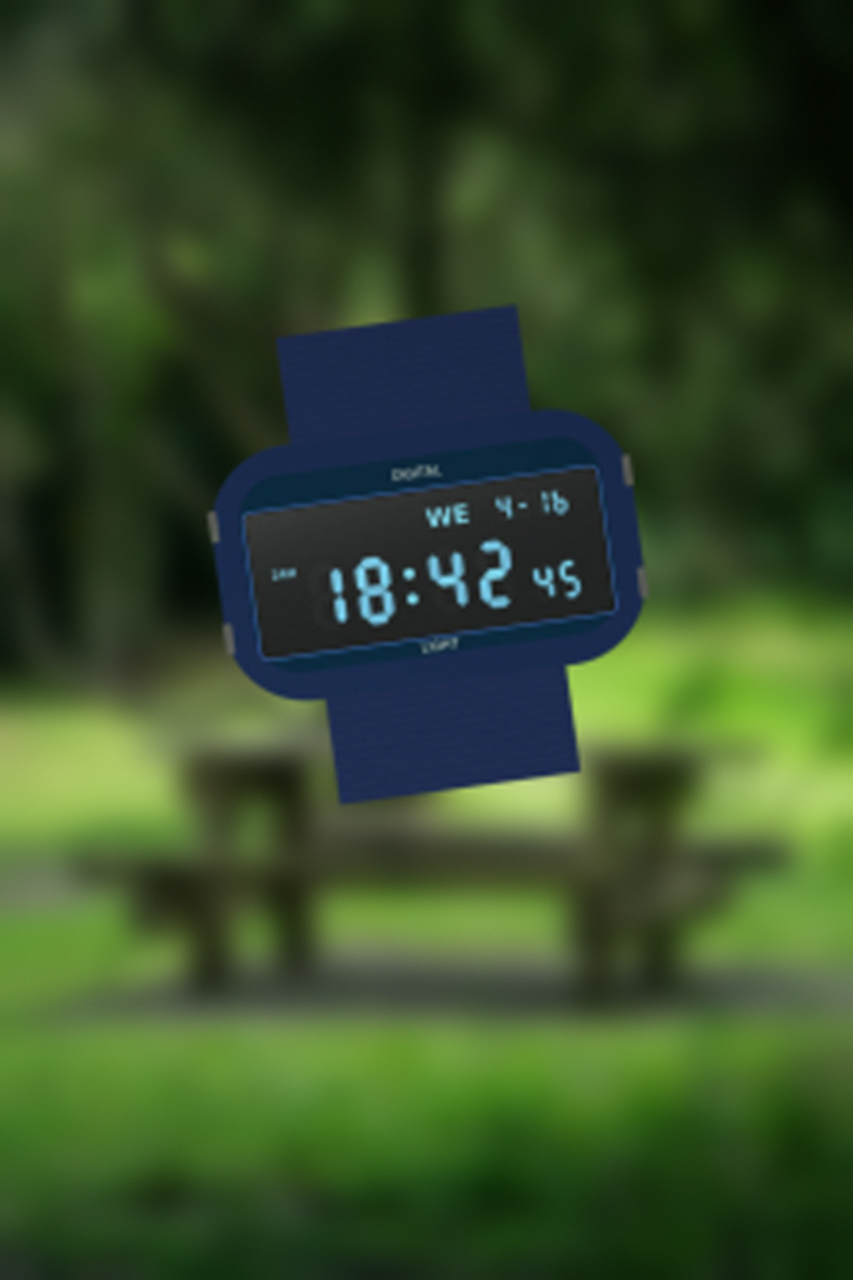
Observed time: 18:42:45
